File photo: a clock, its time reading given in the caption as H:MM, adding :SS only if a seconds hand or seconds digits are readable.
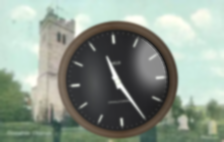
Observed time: 11:25
